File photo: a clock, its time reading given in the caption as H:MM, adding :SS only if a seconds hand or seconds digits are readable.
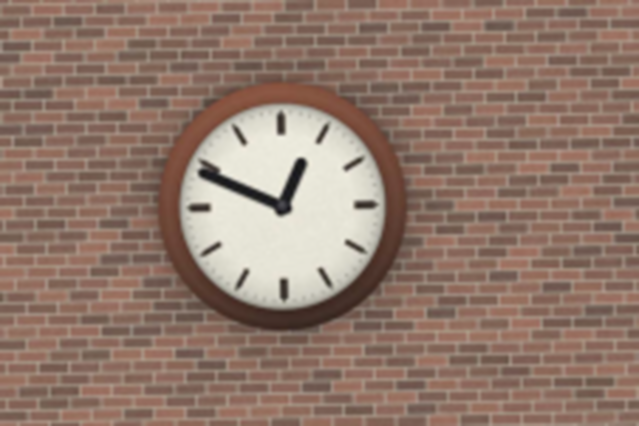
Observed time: 12:49
